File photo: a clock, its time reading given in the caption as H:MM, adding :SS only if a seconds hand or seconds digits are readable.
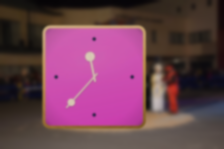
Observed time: 11:37
